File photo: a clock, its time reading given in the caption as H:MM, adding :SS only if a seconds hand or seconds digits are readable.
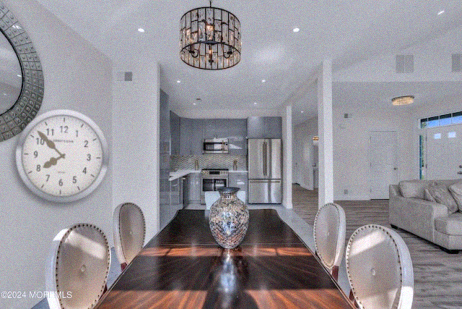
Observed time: 7:52
